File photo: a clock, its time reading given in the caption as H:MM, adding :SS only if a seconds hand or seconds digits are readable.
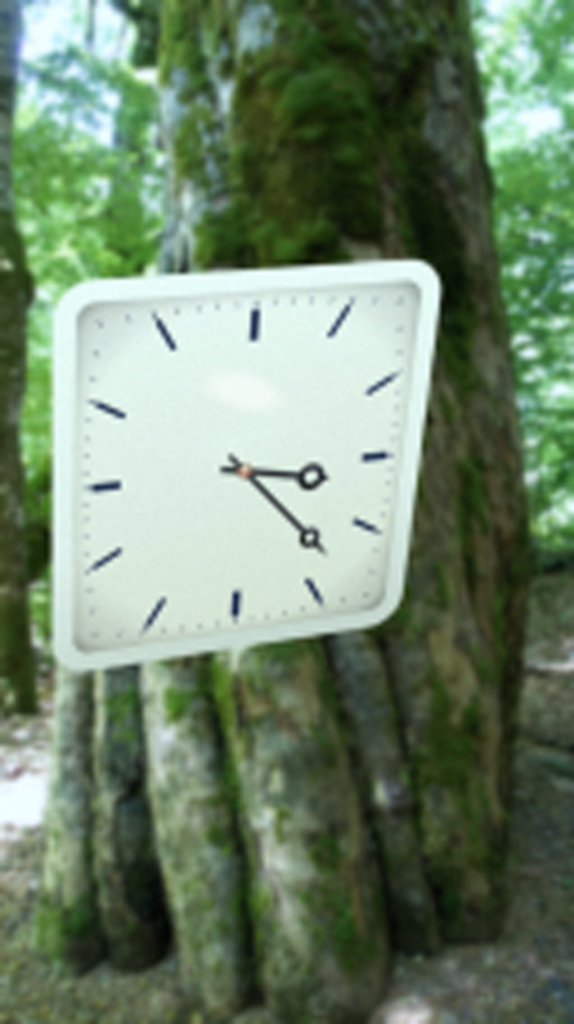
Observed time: 3:23
